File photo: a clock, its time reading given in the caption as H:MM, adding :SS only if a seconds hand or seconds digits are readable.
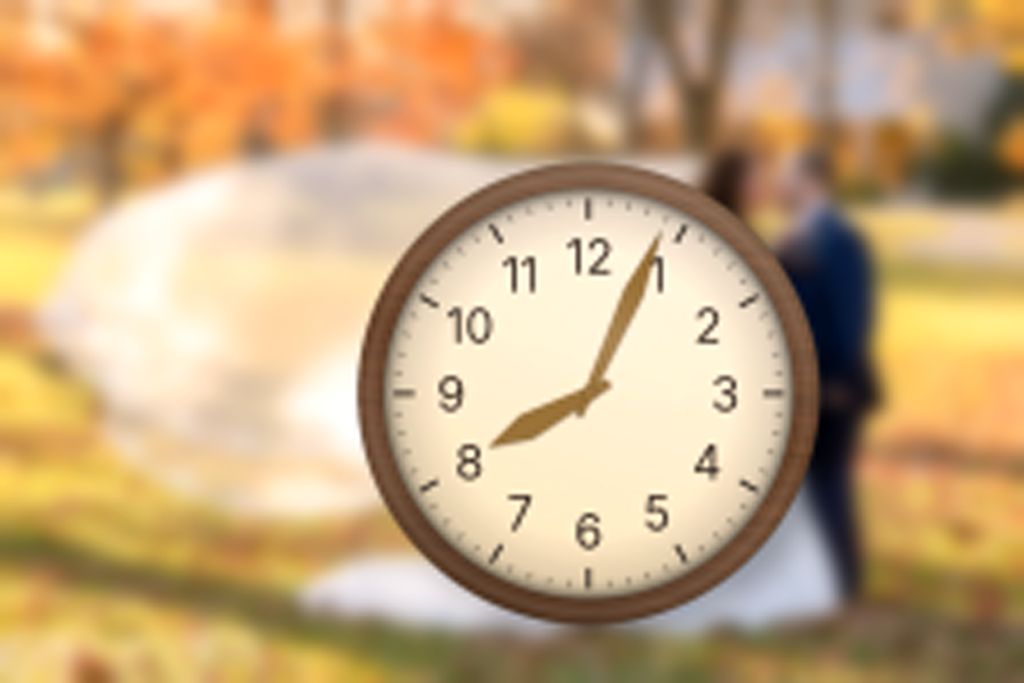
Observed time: 8:04
